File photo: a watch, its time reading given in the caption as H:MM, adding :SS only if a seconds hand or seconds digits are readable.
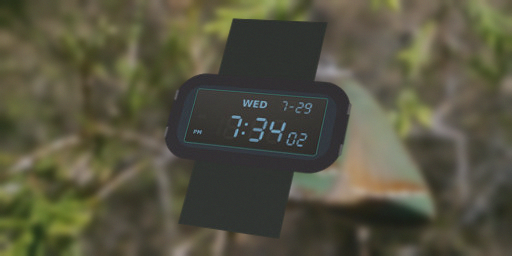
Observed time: 7:34:02
